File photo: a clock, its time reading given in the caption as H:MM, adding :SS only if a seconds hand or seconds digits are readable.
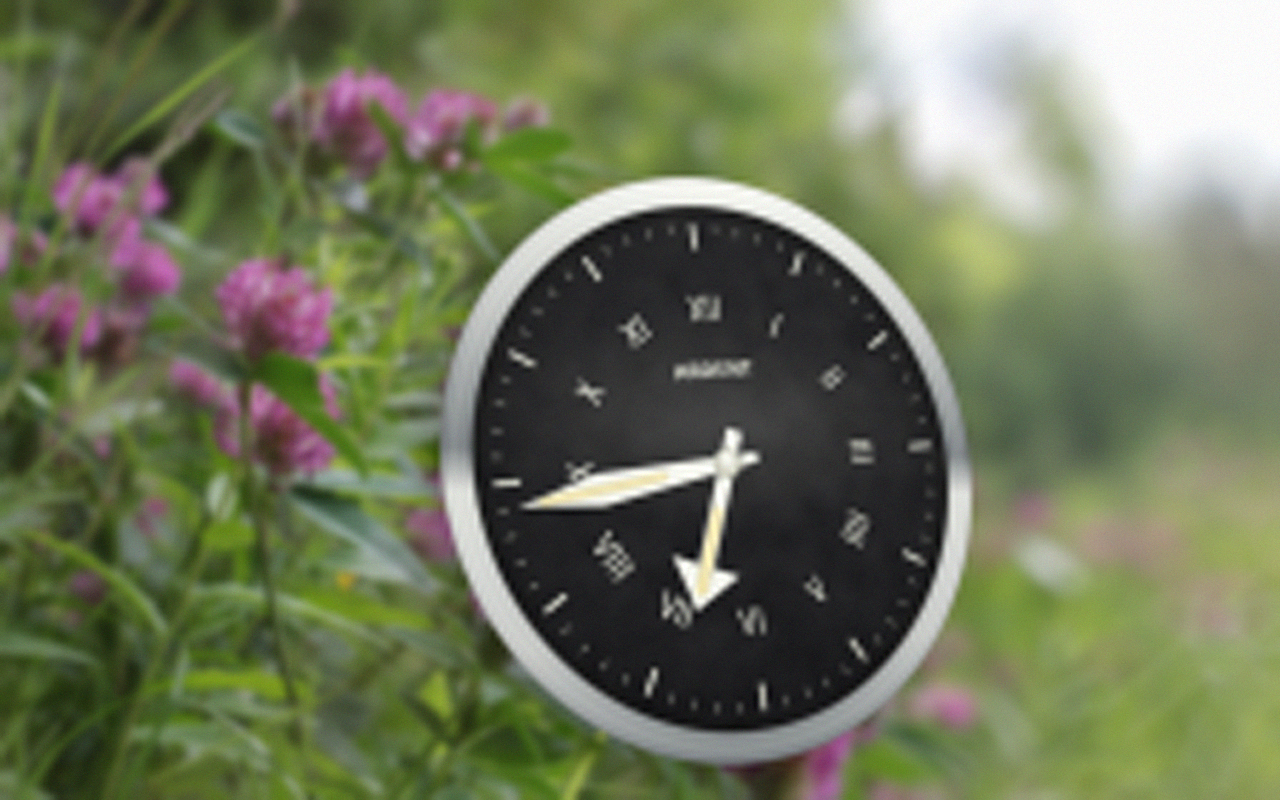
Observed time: 6:44
